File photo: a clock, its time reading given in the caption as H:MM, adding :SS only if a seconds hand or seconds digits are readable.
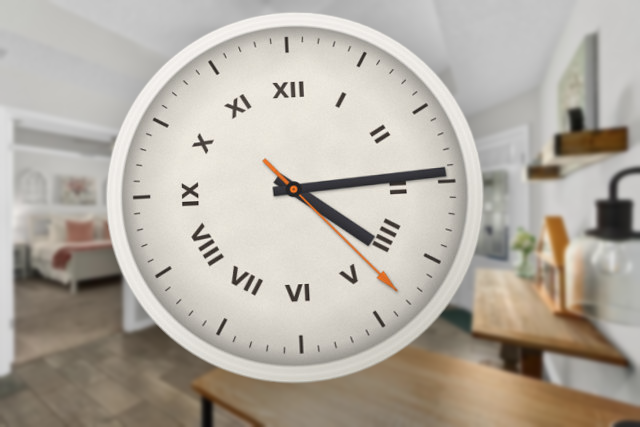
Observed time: 4:14:23
